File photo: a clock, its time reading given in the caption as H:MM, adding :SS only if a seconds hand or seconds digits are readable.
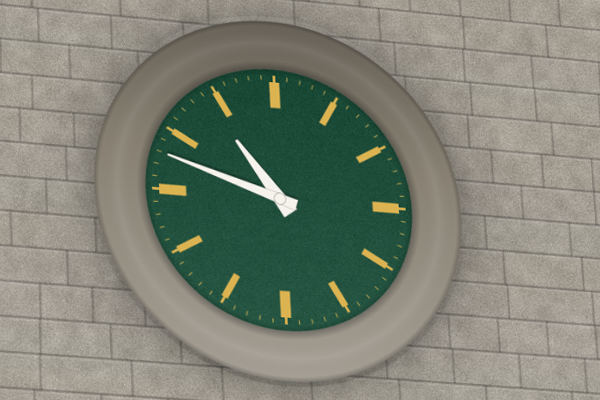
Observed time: 10:48
